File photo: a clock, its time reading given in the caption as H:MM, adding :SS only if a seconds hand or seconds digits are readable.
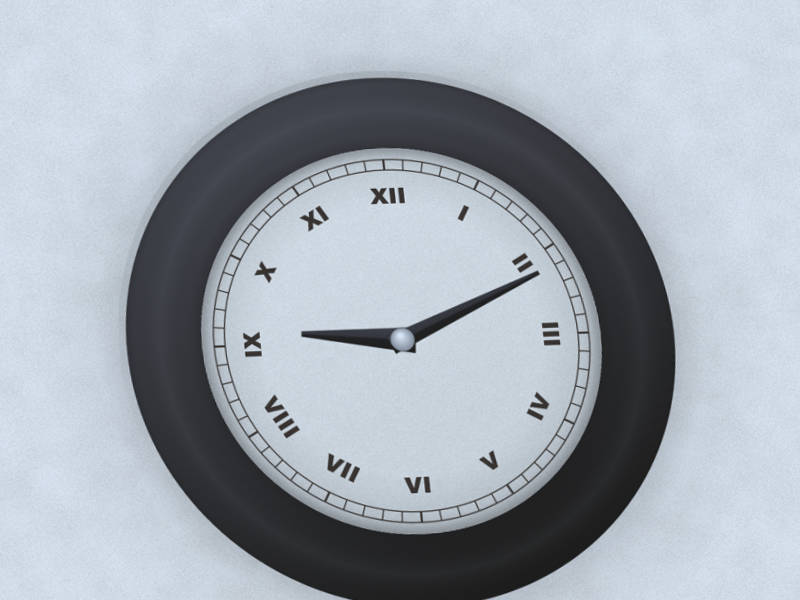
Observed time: 9:11
